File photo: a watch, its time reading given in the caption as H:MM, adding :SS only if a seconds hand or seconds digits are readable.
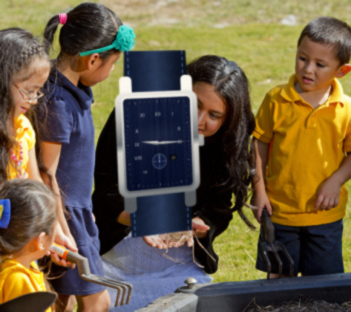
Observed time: 9:15
